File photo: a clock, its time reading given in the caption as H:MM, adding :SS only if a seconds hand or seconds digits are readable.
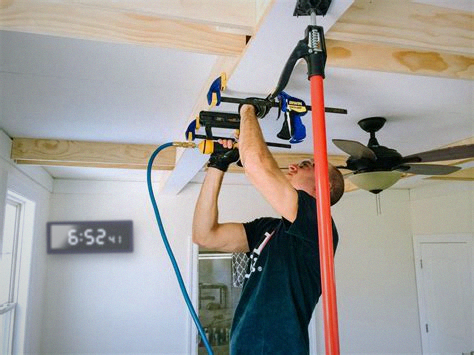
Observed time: 6:52
